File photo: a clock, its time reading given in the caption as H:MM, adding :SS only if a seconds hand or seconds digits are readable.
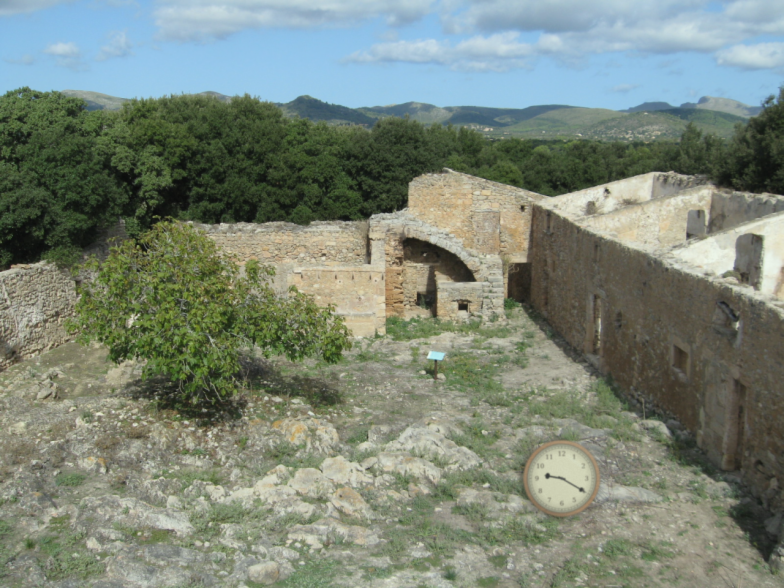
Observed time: 9:20
